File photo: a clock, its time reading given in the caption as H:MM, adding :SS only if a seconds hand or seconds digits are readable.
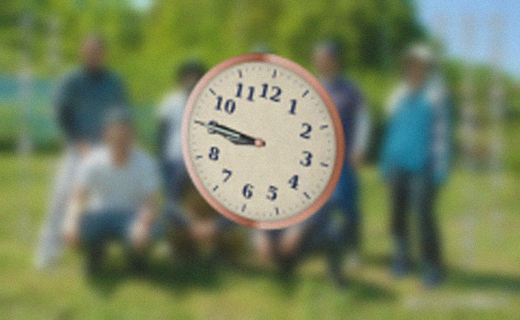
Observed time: 8:45
